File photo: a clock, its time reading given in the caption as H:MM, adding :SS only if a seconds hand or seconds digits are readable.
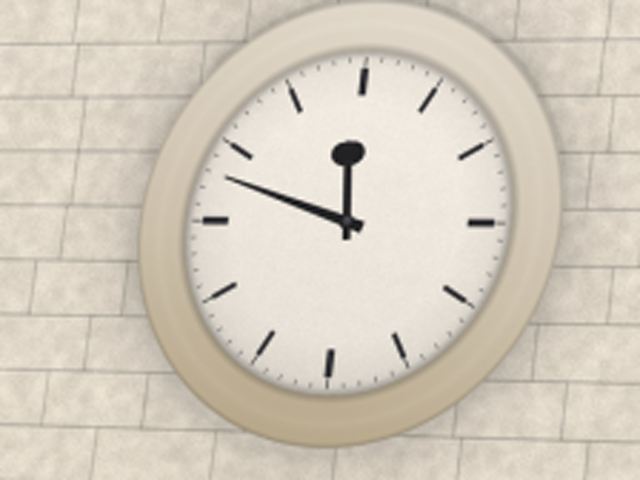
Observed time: 11:48
